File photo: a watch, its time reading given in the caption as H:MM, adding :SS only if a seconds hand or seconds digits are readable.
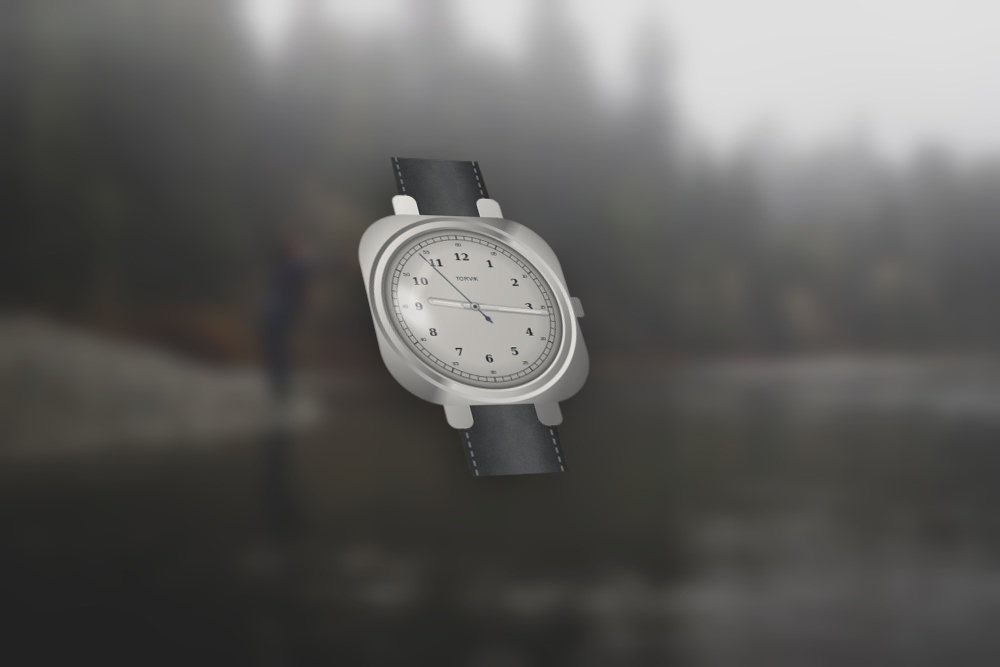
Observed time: 9:15:54
